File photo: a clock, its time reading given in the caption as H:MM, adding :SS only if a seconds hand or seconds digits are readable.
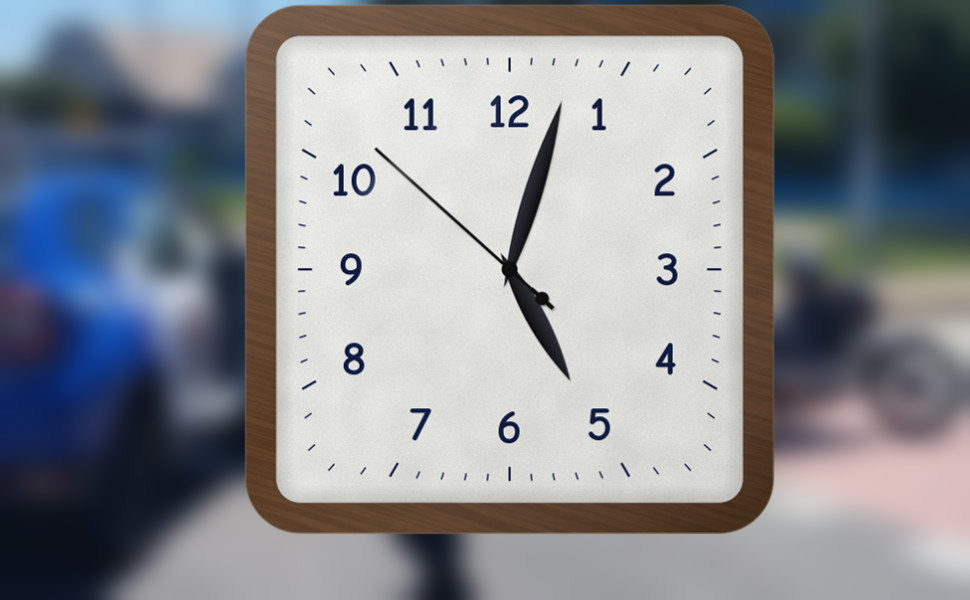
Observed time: 5:02:52
